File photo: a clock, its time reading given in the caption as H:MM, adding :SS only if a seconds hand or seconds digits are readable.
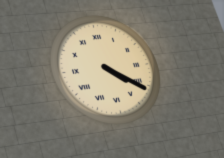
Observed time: 4:21
